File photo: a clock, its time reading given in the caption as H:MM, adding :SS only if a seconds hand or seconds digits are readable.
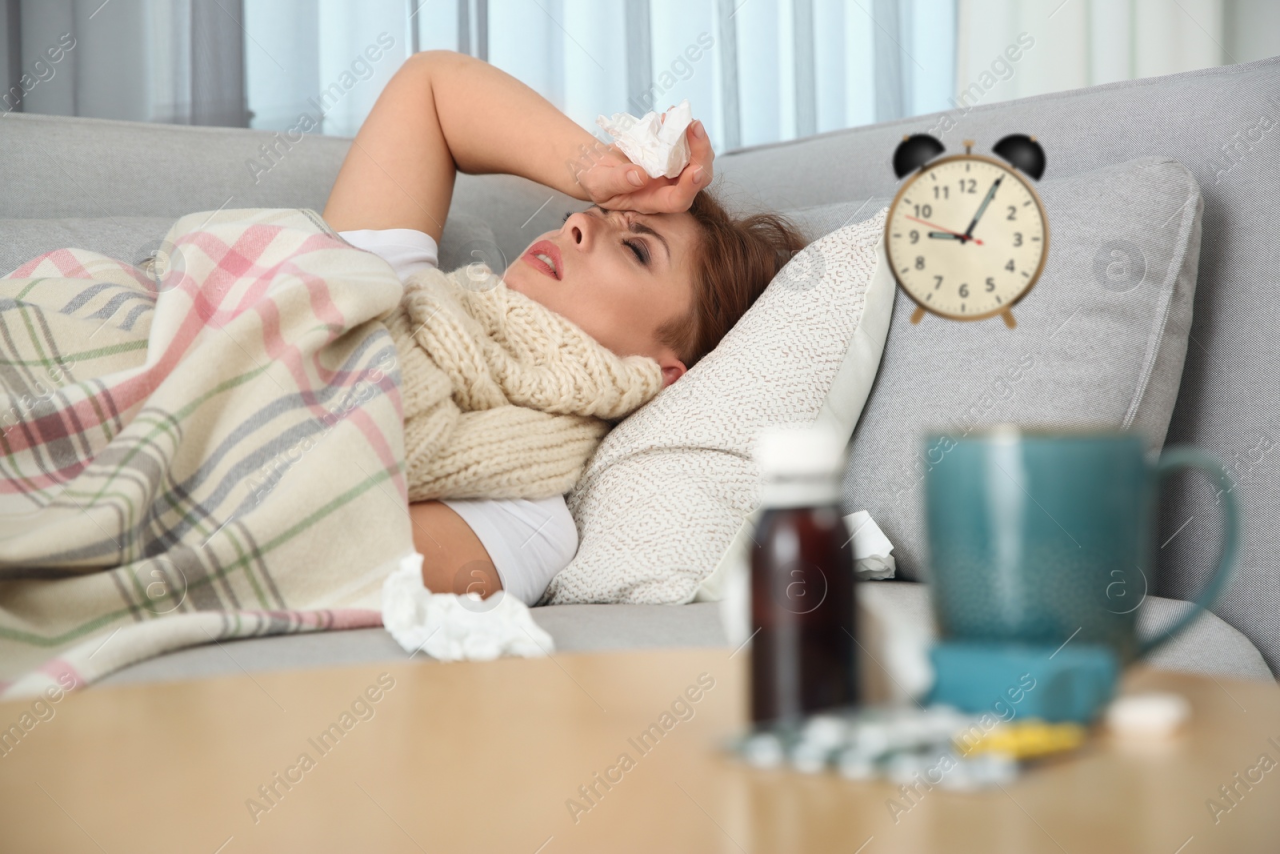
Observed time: 9:04:48
